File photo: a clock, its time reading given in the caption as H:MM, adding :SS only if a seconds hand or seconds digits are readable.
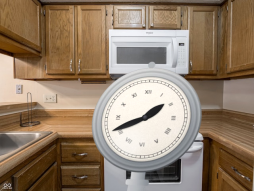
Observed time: 1:41
